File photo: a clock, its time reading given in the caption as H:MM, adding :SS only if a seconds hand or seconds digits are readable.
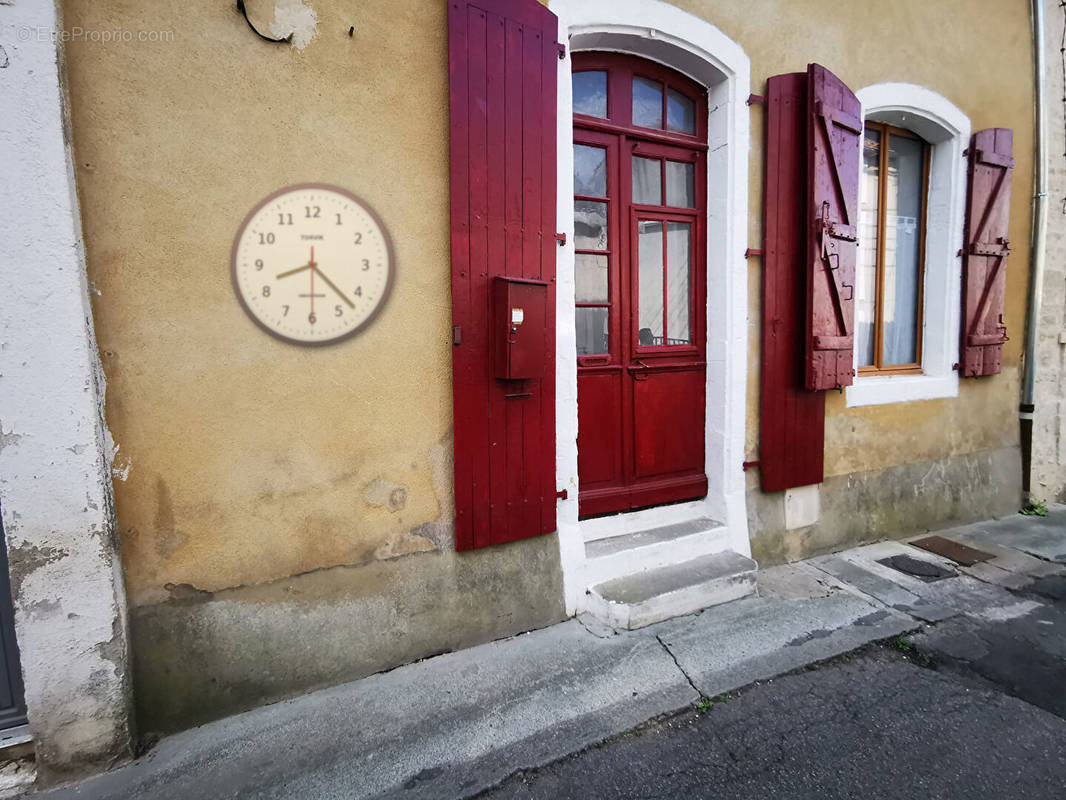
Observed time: 8:22:30
